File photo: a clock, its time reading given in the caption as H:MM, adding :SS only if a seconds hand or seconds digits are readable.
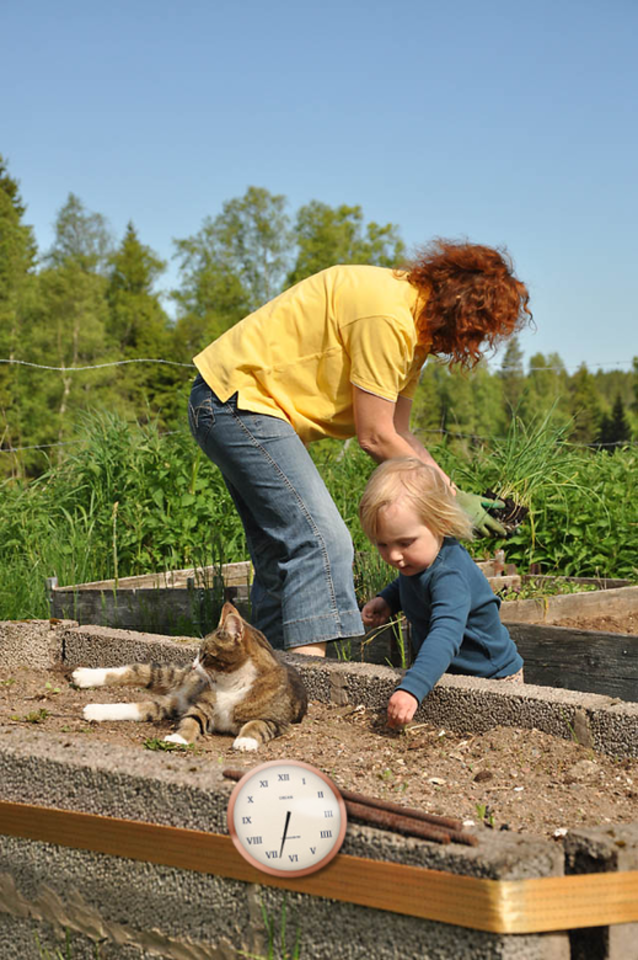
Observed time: 6:33
